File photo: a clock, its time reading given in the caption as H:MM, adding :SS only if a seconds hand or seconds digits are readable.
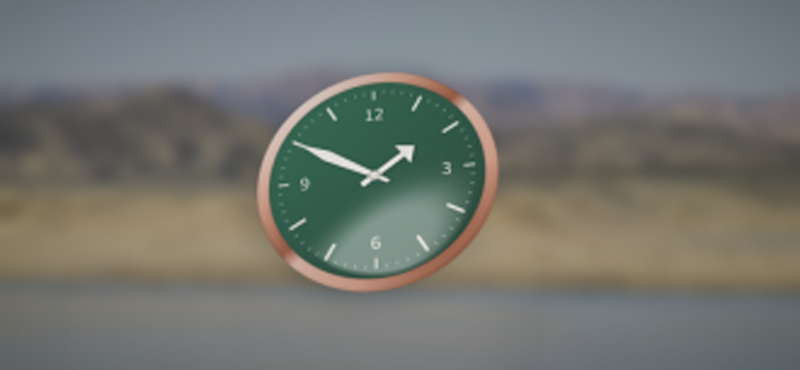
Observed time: 1:50
